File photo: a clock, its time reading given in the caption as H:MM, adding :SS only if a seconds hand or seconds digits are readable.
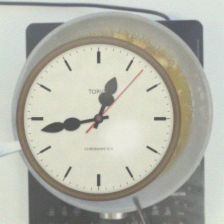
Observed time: 12:43:07
